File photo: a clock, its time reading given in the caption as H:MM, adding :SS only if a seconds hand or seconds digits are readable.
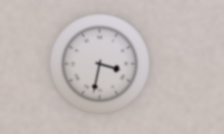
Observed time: 3:32
